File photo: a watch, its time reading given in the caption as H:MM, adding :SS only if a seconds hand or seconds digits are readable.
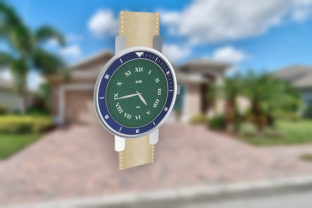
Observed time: 4:44
